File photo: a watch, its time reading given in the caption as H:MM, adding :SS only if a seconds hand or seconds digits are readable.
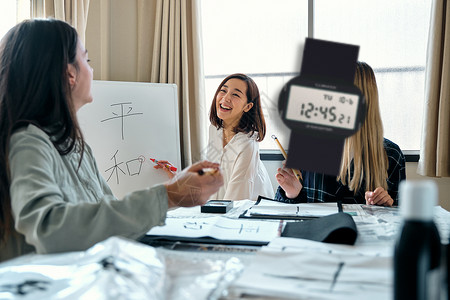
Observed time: 12:45
